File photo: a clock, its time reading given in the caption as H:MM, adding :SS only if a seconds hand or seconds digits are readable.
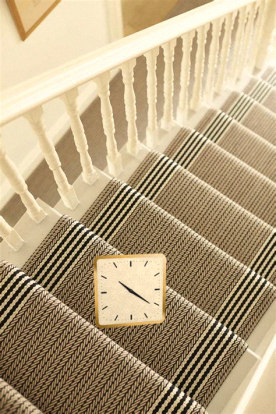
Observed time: 10:21
